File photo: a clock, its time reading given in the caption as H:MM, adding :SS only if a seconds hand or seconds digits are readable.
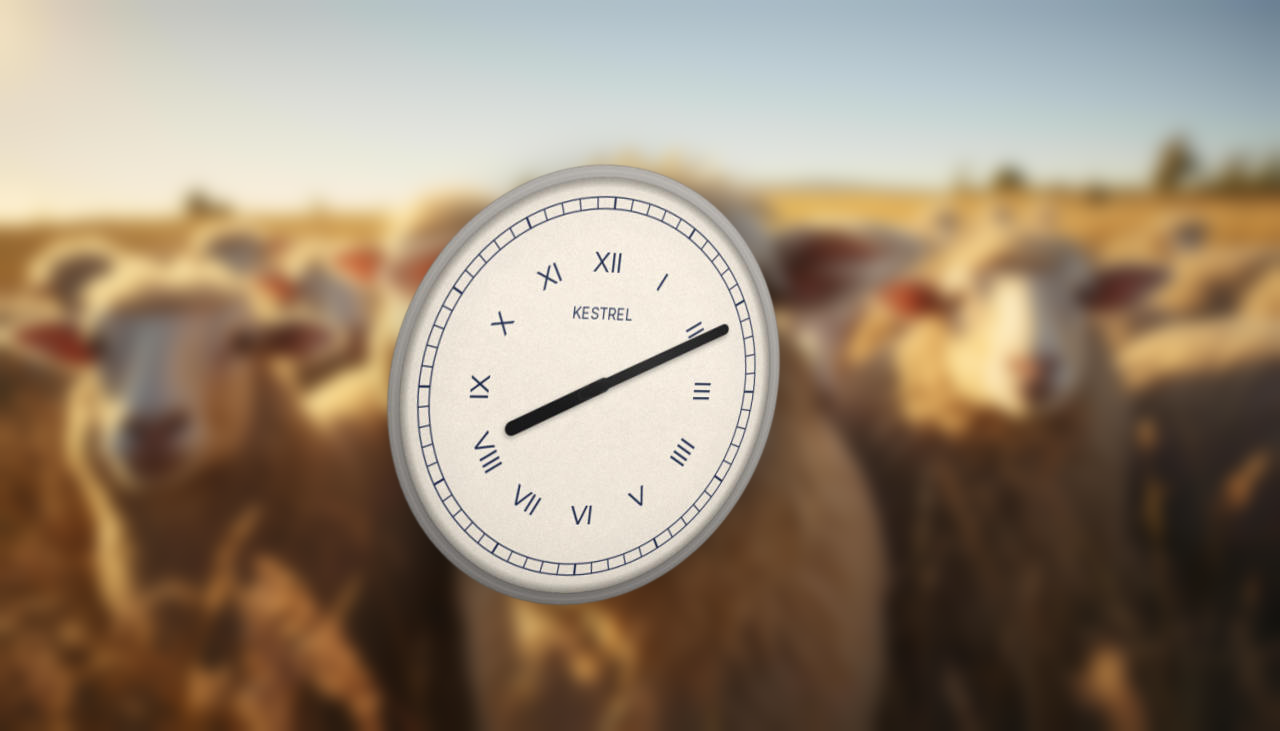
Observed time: 8:11
